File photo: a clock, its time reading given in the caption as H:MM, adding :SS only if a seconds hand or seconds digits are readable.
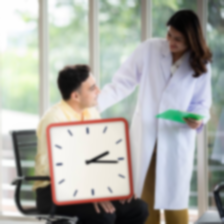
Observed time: 2:16
